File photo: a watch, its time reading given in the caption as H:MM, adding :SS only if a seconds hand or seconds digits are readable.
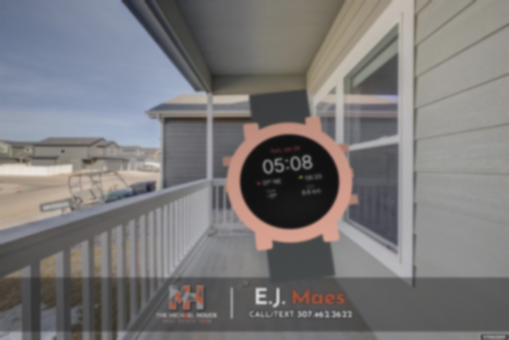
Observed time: 5:08
